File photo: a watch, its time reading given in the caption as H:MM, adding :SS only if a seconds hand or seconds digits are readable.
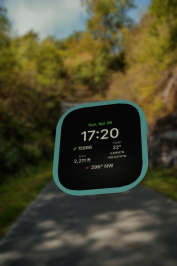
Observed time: 17:20
